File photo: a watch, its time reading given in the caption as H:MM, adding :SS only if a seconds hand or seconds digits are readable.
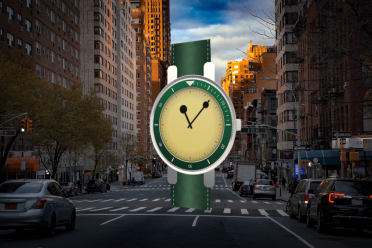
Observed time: 11:07
